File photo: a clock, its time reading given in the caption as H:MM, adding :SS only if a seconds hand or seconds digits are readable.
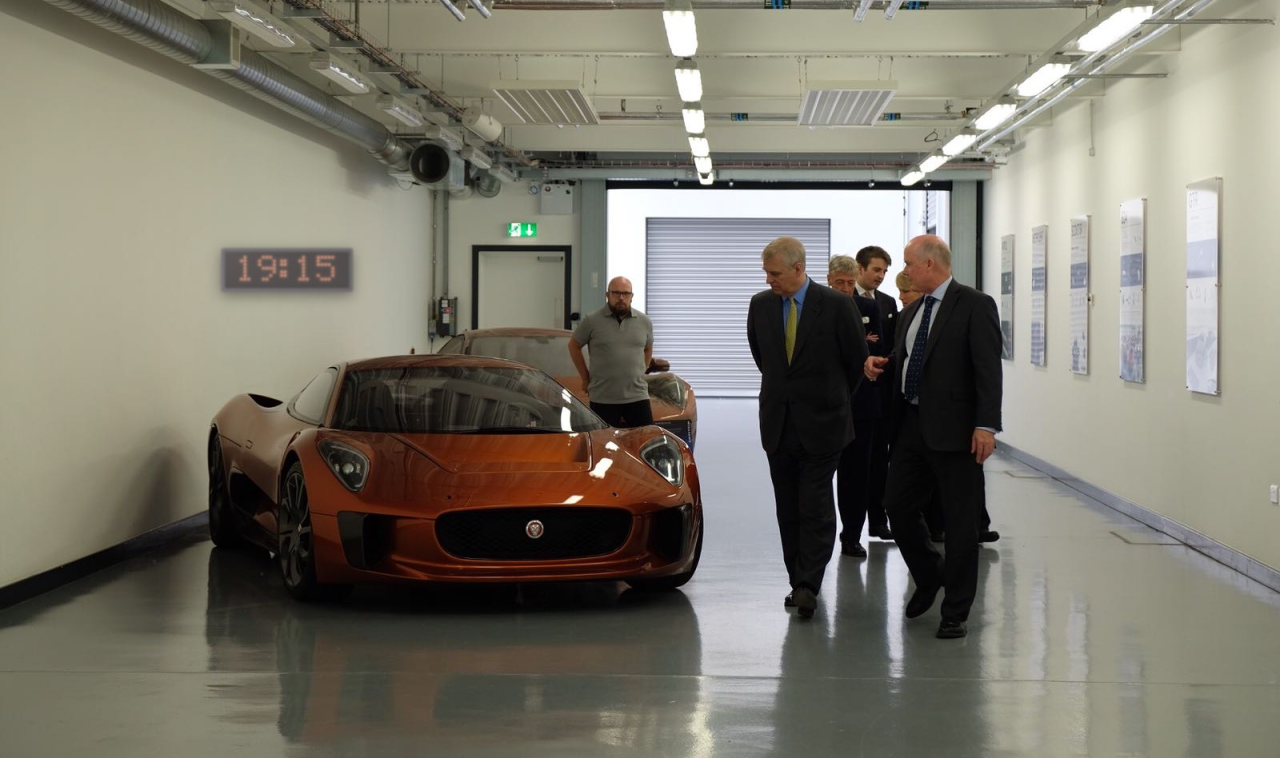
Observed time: 19:15
